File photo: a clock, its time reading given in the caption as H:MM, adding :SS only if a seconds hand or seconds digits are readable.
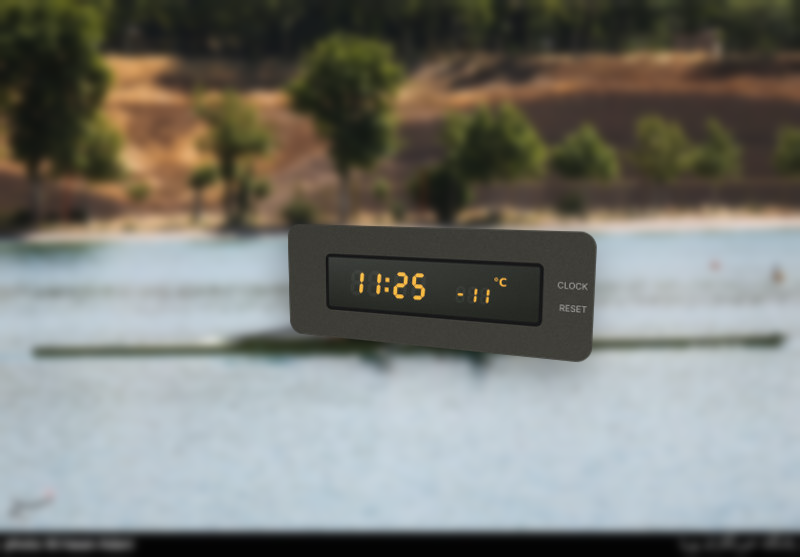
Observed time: 11:25
